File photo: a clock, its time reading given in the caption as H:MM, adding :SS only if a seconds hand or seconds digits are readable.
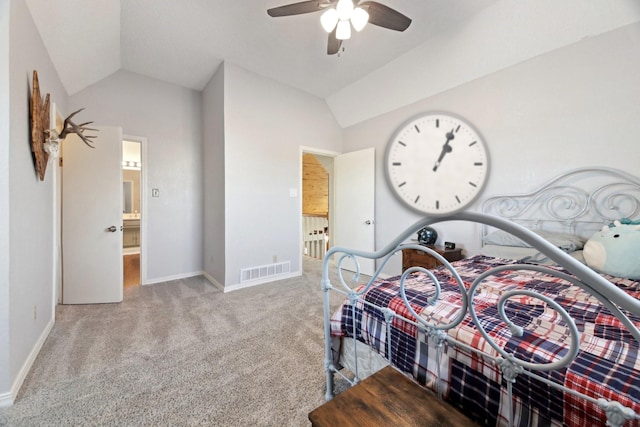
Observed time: 1:04
